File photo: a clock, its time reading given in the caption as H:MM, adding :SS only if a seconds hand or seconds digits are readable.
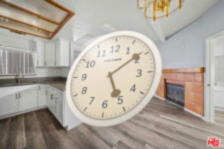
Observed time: 5:09
